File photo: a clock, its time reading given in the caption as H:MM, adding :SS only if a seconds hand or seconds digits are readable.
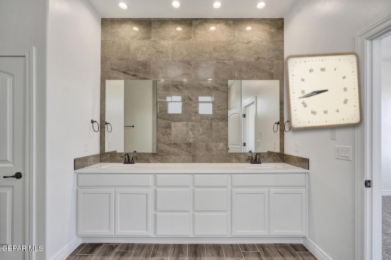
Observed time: 8:43
